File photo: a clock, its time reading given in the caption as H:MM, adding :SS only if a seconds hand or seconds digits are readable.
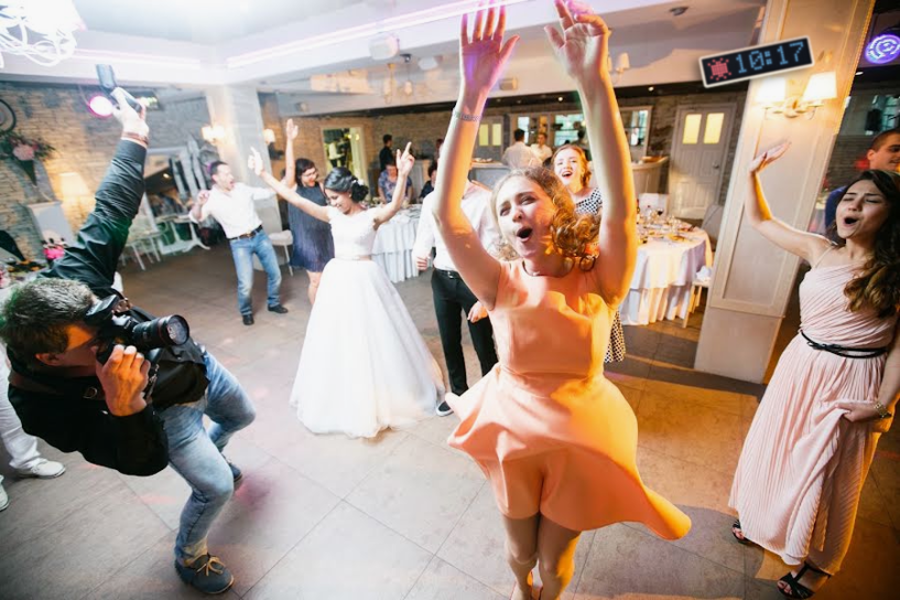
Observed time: 10:17
